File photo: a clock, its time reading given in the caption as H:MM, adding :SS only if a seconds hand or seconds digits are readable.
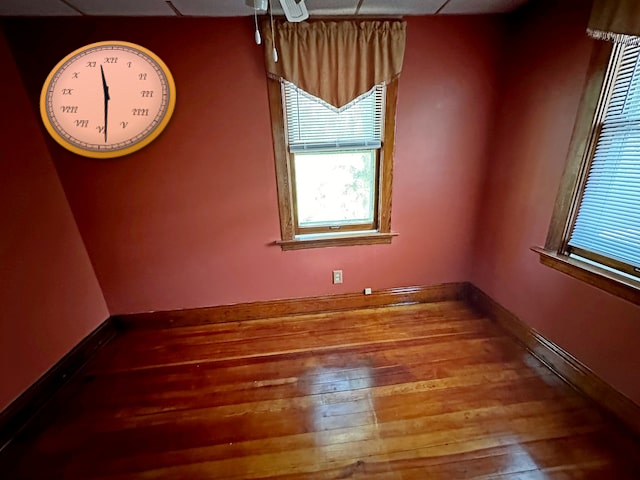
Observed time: 11:29
